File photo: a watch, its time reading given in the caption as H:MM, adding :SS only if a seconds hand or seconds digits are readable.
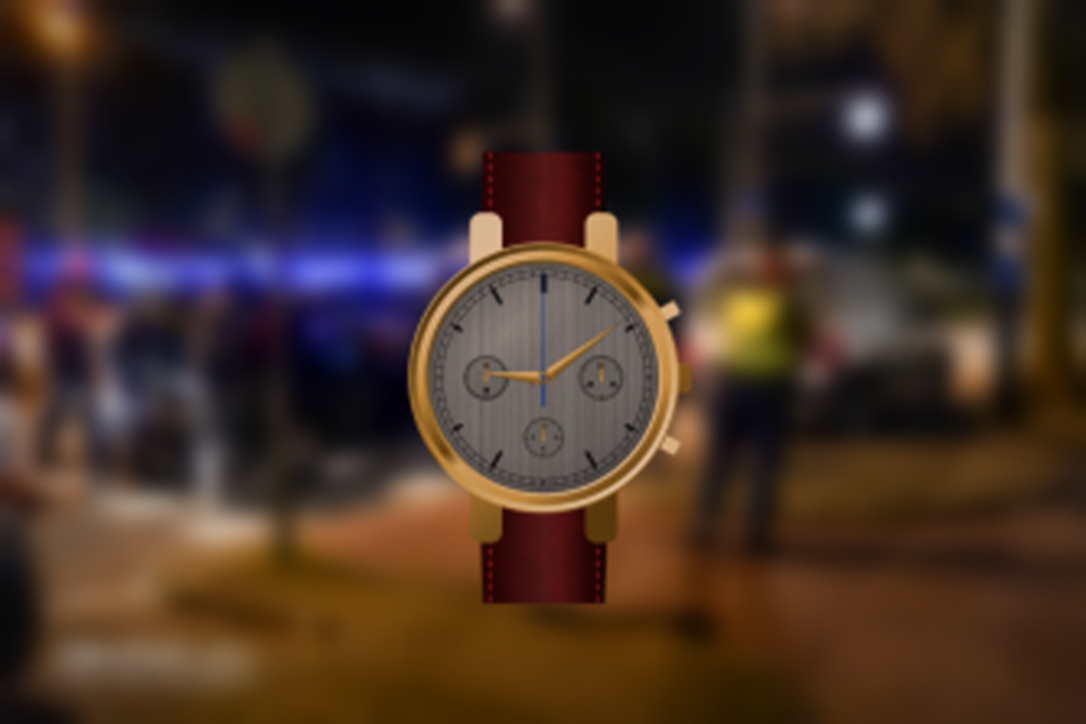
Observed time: 9:09
